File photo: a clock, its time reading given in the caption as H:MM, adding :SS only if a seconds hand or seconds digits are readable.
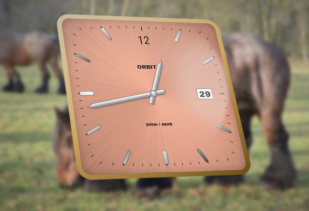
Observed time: 12:43
